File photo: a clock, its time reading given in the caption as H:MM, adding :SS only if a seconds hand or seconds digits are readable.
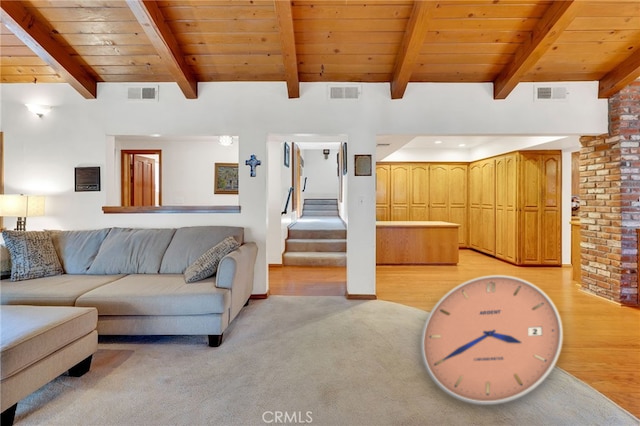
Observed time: 3:40
